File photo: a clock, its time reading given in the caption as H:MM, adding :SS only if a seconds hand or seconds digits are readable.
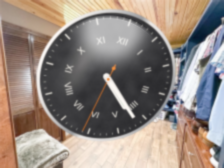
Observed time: 4:21:31
